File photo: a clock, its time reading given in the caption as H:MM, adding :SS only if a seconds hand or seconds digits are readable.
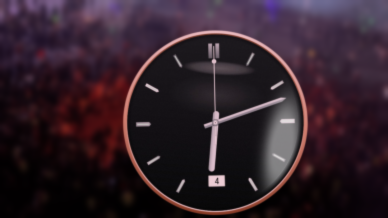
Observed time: 6:12:00
